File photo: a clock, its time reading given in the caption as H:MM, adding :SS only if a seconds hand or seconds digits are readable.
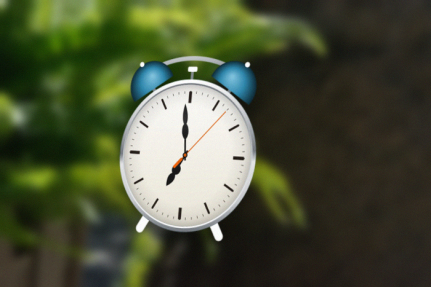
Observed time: 6:59:07
